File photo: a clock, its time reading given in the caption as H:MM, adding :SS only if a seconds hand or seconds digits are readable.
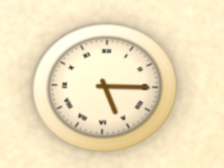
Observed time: 5:15
